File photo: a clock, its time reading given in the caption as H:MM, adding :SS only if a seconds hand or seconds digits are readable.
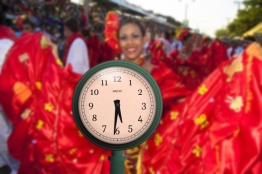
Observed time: 5:31
